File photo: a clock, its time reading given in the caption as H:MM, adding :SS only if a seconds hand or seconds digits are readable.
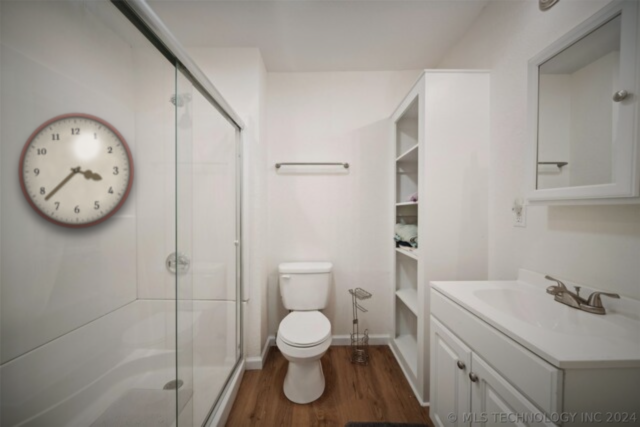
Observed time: 3:38
